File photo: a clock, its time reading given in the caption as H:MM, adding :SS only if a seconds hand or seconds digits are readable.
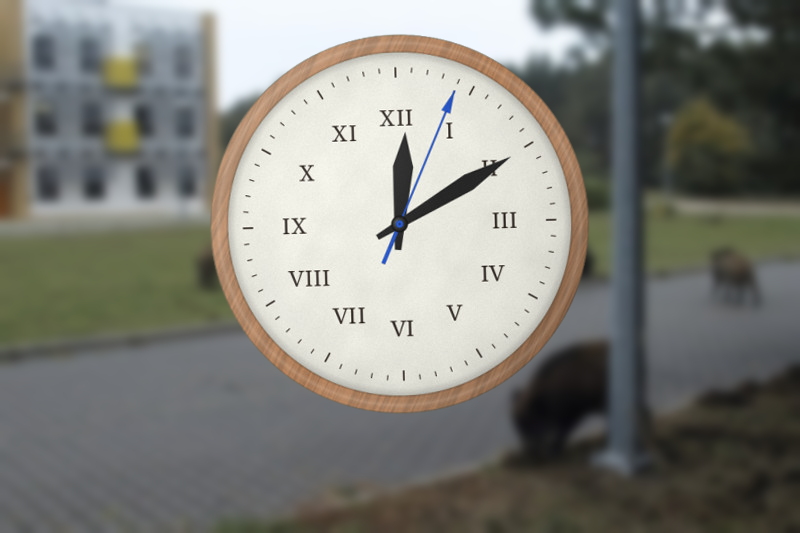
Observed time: 12:10:04
